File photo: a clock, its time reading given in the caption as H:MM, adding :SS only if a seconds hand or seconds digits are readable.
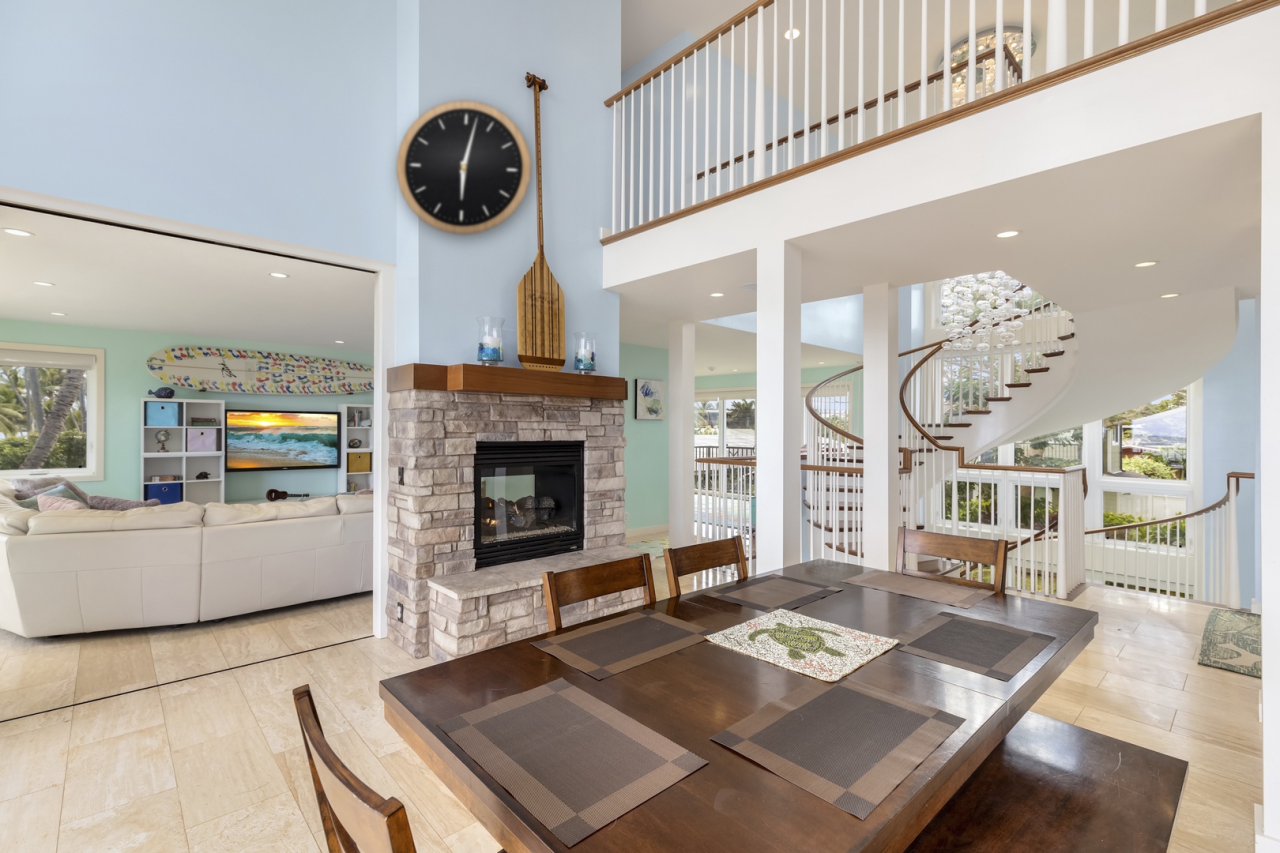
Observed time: 6:02
